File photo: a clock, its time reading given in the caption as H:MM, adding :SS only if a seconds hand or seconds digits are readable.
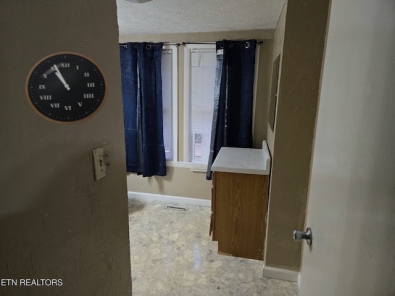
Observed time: 10:56
